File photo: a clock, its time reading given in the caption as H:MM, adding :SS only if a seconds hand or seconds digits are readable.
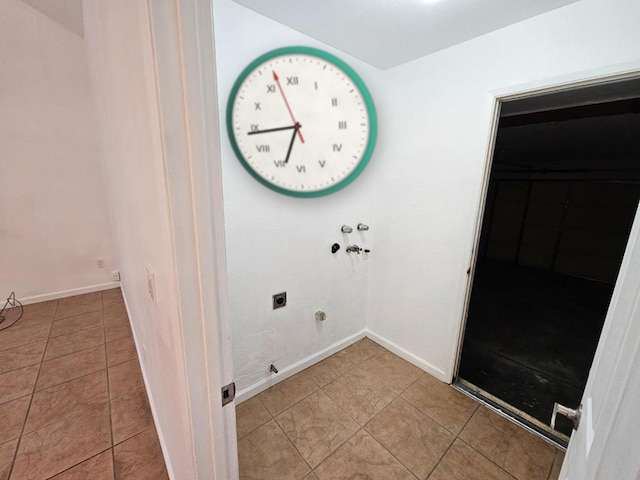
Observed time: 6:43:57
